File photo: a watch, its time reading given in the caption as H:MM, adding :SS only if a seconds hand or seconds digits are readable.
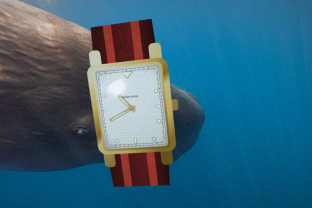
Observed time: 10:41
